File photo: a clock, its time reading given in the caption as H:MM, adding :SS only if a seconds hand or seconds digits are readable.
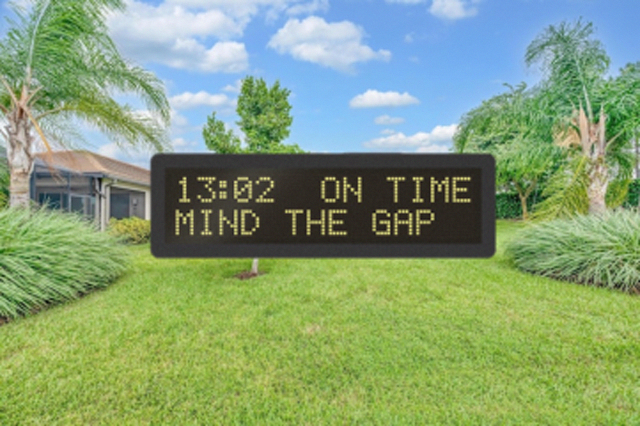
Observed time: 13:02
